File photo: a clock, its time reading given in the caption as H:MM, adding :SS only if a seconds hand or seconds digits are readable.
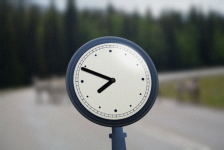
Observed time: 7:49
